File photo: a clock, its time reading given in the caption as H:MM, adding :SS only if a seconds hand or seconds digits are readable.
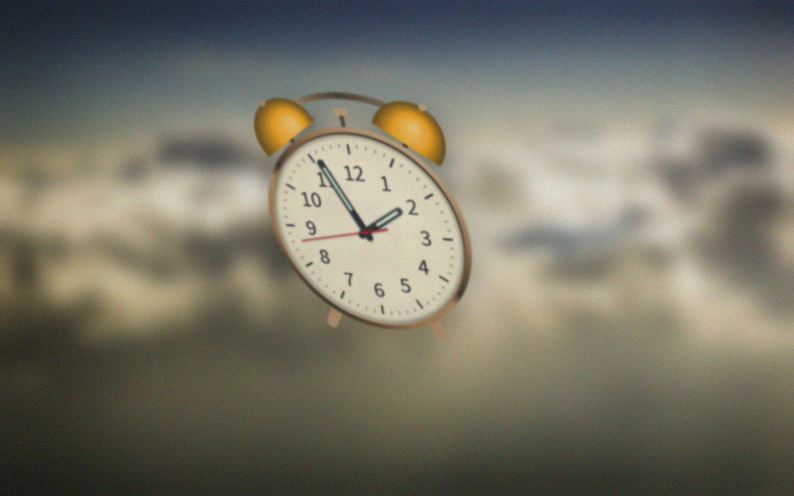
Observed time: 1:55:43
